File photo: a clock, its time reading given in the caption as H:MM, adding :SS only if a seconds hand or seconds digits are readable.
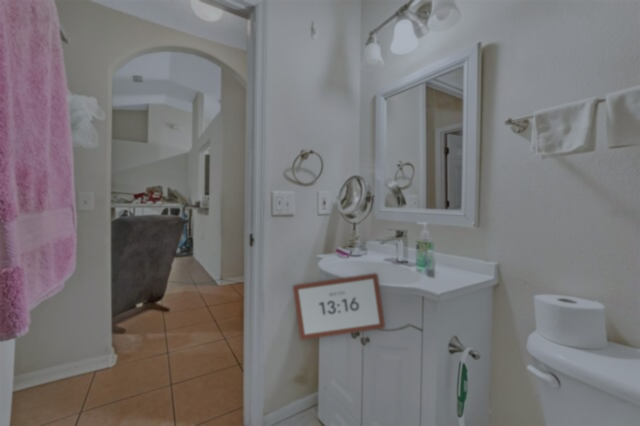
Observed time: 13:16
